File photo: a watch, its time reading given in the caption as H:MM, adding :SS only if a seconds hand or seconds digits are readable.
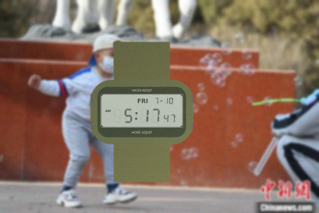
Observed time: 5:17:47
